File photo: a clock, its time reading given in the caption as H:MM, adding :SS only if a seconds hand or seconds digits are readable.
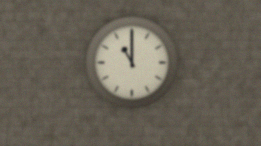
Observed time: 11:00
